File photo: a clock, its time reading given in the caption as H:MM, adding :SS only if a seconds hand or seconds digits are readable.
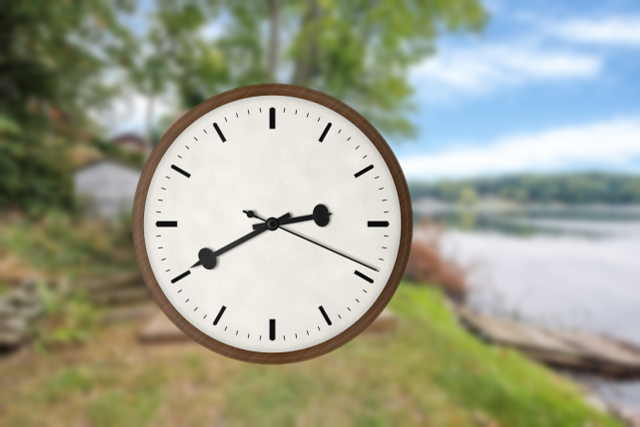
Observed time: 2:40:19
